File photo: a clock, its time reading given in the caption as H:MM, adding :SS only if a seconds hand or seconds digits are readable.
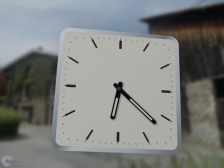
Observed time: 6:22
